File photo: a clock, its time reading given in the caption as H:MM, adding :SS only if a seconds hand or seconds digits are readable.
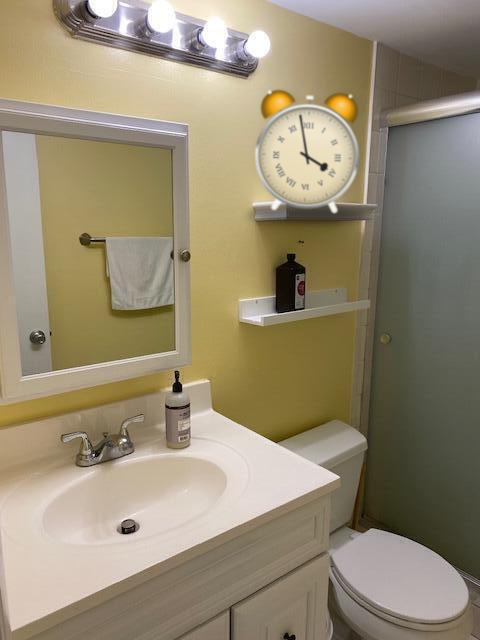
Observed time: 3:58
